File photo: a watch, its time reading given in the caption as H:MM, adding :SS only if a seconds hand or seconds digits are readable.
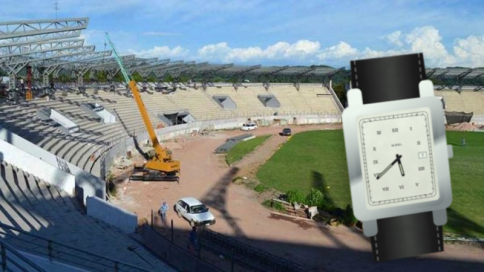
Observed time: 5:39
